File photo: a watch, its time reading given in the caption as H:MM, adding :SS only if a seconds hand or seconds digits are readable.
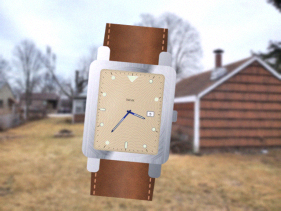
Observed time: 3:36
